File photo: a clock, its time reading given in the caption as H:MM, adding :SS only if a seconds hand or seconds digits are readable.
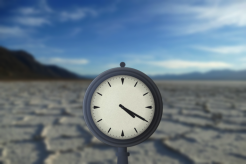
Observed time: 4:20
